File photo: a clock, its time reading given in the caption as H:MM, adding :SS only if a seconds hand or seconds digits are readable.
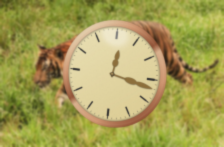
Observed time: 12:17
